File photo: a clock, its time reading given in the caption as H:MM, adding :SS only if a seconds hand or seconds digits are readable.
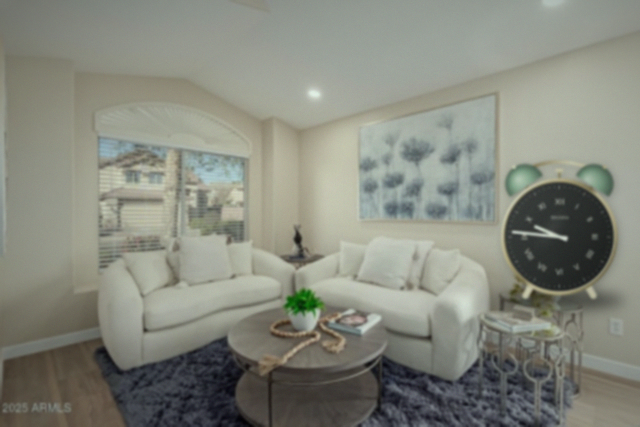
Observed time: 9:46
